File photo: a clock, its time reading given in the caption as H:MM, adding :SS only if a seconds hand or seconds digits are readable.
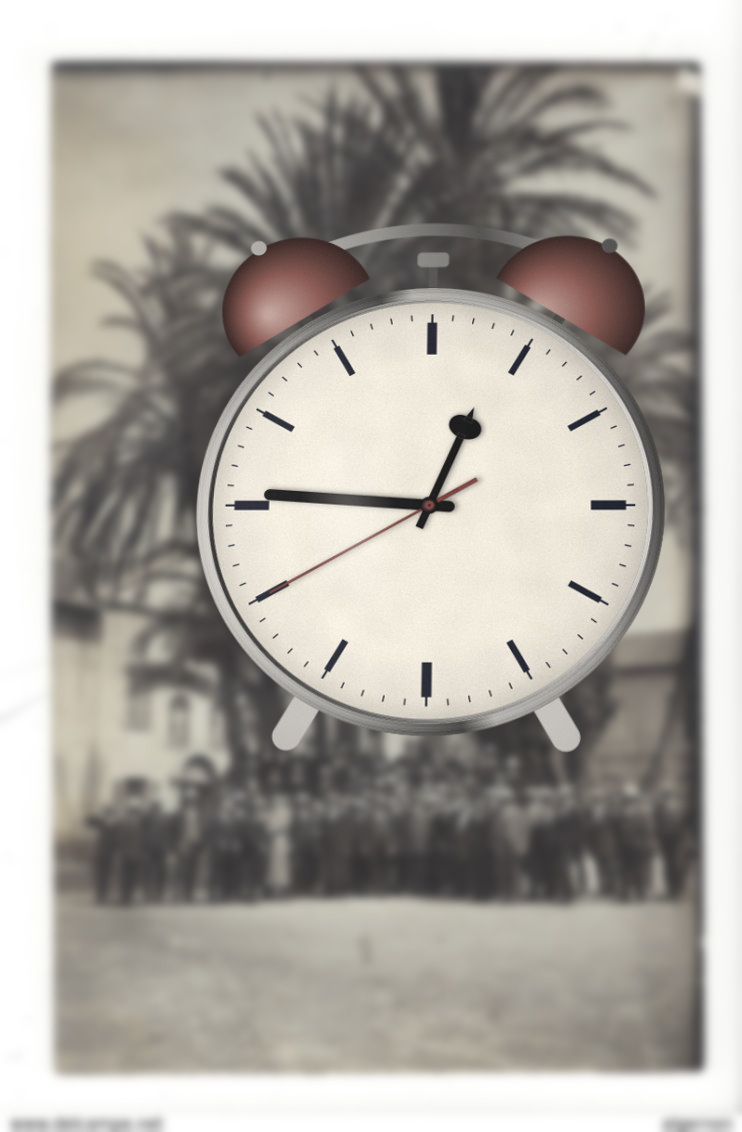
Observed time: 12:45:40
